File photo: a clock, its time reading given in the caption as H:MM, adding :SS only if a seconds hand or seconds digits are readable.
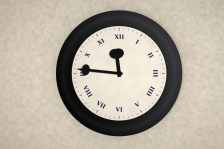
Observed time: 11:46
